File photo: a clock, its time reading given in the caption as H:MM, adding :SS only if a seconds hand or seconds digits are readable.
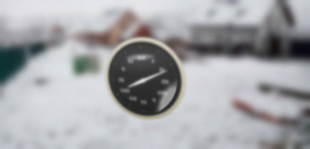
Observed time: 8:11
